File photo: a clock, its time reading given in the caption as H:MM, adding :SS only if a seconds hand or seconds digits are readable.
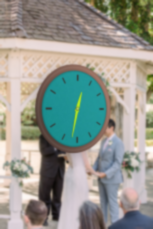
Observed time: 12:32
